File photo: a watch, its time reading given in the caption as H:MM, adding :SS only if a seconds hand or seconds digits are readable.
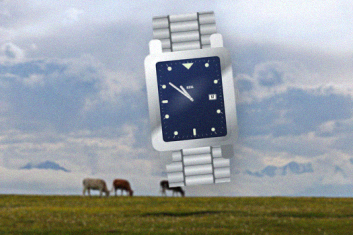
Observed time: 10:52
